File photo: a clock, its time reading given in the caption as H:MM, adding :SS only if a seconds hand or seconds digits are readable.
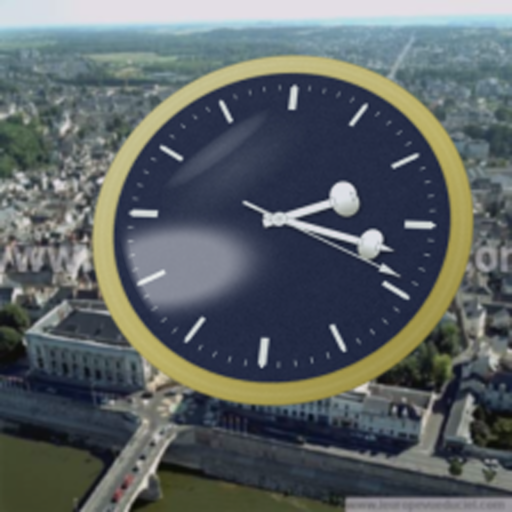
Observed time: 2:17:19
